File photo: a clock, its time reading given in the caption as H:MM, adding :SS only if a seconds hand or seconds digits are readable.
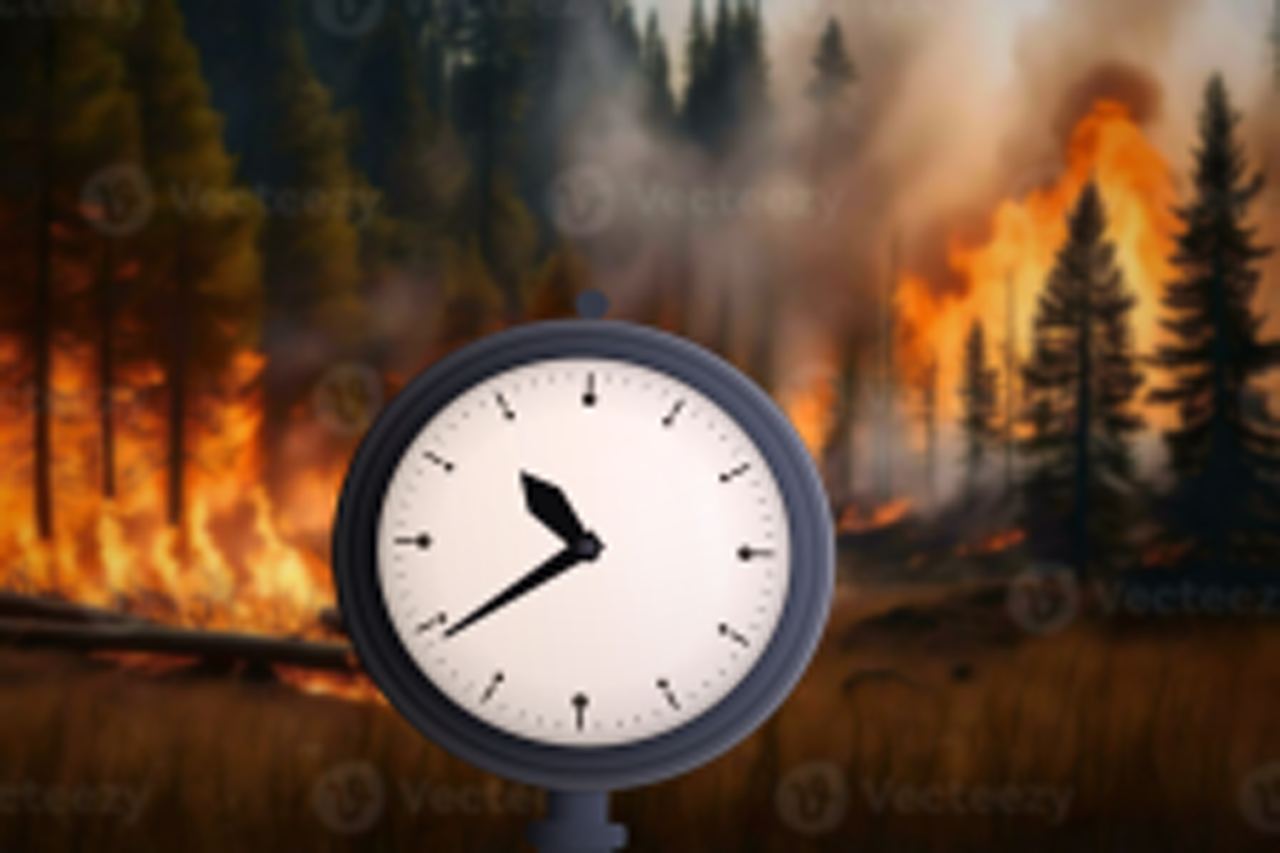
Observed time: 10:39
